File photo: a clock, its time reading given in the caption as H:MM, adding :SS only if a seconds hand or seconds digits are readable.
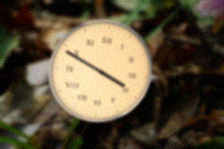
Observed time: 3:49
